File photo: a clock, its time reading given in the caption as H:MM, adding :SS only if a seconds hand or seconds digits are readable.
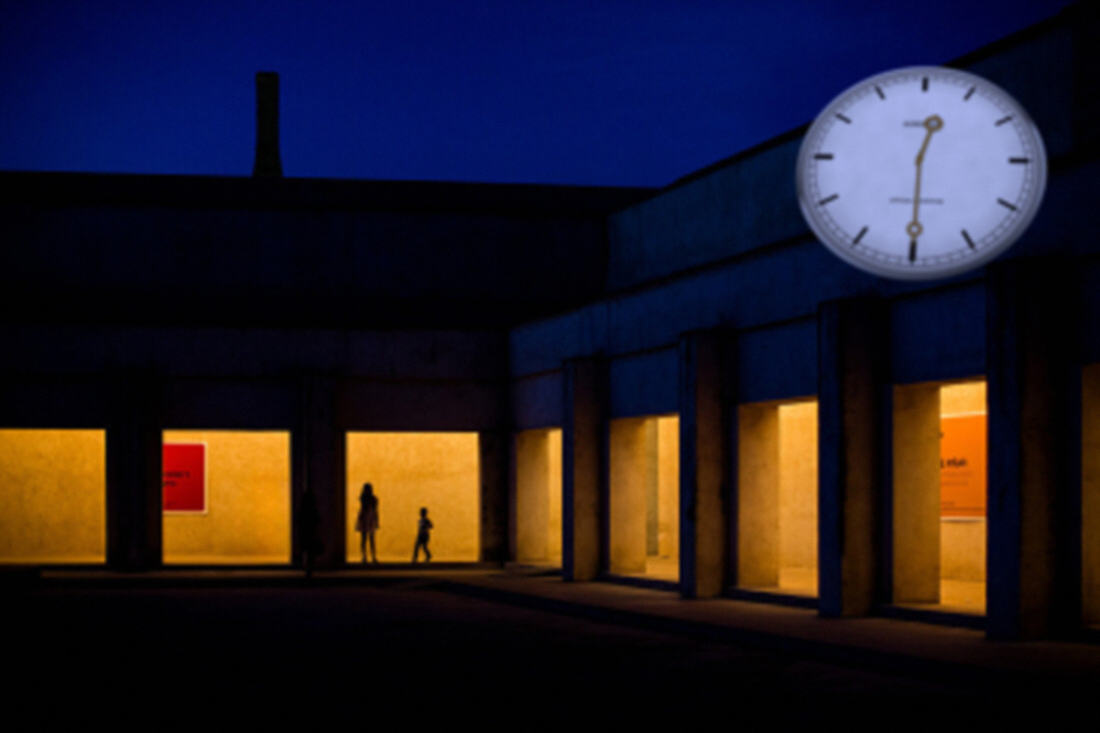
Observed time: 12:30
